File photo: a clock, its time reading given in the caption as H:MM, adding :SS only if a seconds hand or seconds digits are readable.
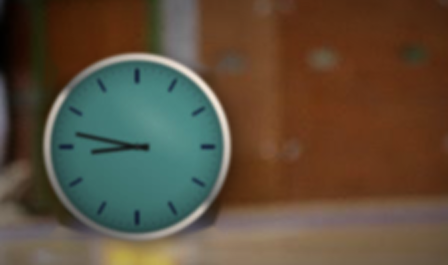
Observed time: 8:47
